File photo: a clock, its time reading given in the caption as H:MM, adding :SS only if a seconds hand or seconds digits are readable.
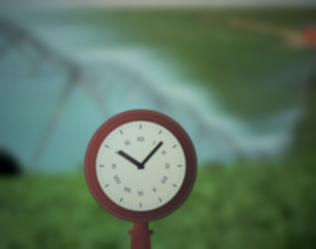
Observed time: 10:07
